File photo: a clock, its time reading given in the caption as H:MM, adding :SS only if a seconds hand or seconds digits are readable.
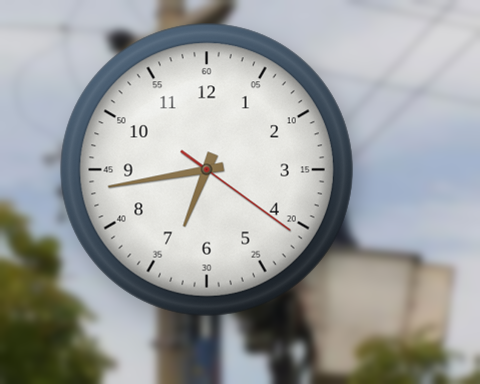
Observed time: 6:43:21
